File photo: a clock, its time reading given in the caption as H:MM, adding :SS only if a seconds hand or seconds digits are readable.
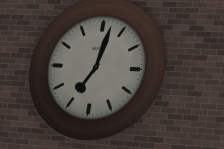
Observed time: 7:02
